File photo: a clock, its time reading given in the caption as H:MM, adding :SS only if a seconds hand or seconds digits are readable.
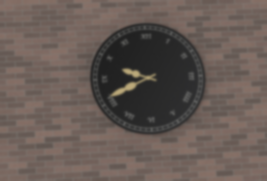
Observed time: 9:41
